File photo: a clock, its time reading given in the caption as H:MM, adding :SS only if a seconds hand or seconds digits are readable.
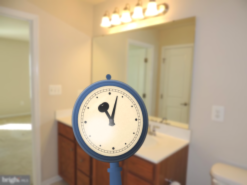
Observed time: 11:03
